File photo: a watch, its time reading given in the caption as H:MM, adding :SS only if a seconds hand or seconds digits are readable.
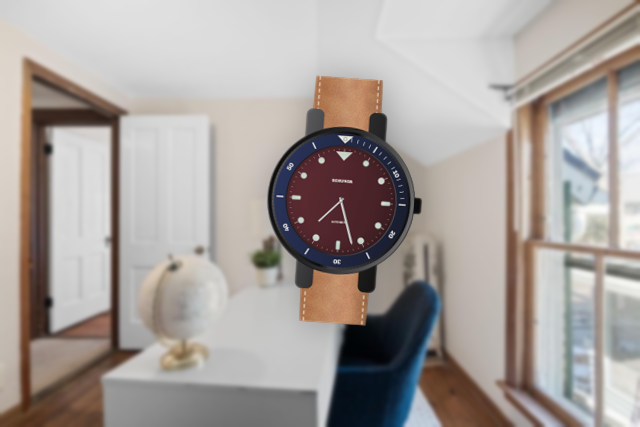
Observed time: 7:27
